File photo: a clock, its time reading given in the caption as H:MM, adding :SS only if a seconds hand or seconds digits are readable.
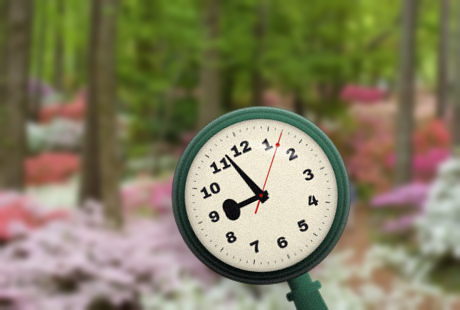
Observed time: 8:57:07
